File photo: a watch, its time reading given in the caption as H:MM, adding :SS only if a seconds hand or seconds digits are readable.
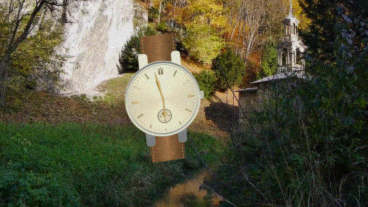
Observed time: 5:58
